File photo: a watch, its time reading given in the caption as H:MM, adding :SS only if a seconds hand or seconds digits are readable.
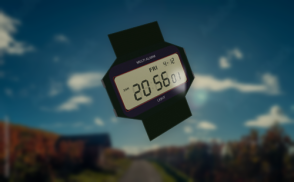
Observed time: 20:56:01
